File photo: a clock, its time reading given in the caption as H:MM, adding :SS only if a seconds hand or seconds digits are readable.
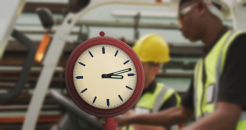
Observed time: 3:13
